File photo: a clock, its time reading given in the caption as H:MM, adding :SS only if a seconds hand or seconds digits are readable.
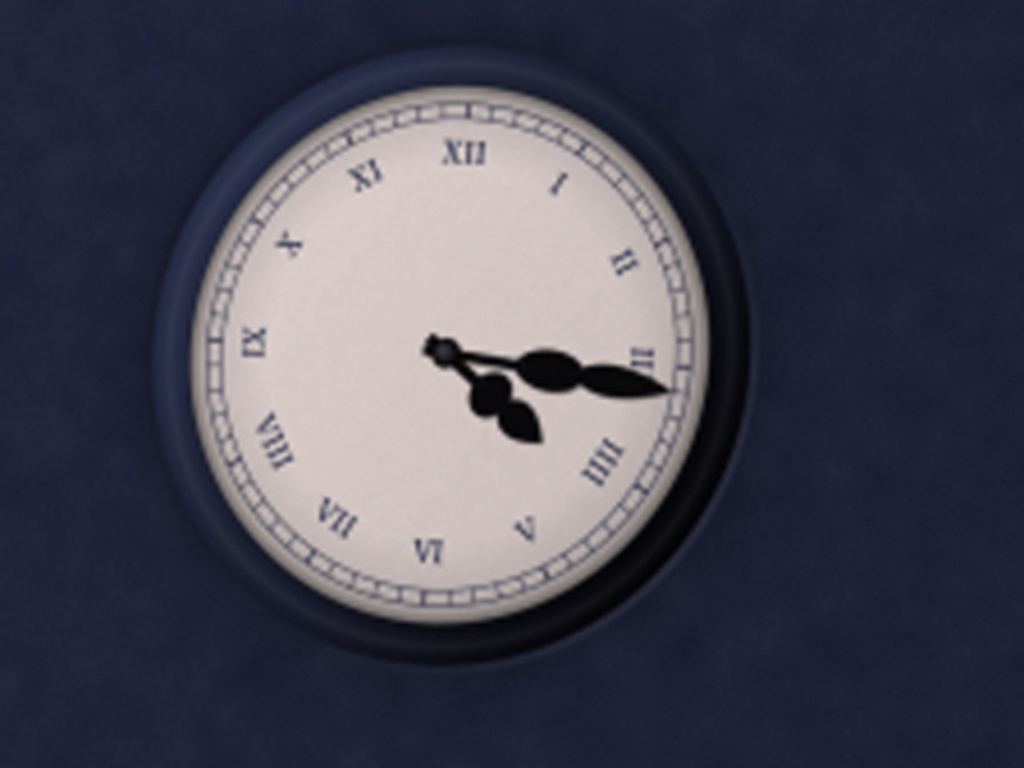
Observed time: 4:16
